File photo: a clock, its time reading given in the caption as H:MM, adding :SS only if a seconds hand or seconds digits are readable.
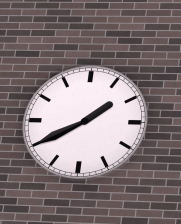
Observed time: 1:40
